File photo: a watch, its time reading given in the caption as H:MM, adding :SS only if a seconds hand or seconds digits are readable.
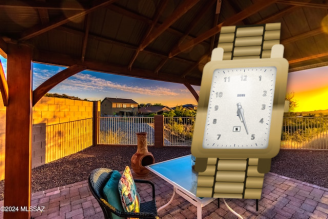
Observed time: 5:26
